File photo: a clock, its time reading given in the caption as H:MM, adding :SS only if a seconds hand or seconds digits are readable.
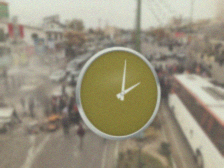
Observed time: 2:01
